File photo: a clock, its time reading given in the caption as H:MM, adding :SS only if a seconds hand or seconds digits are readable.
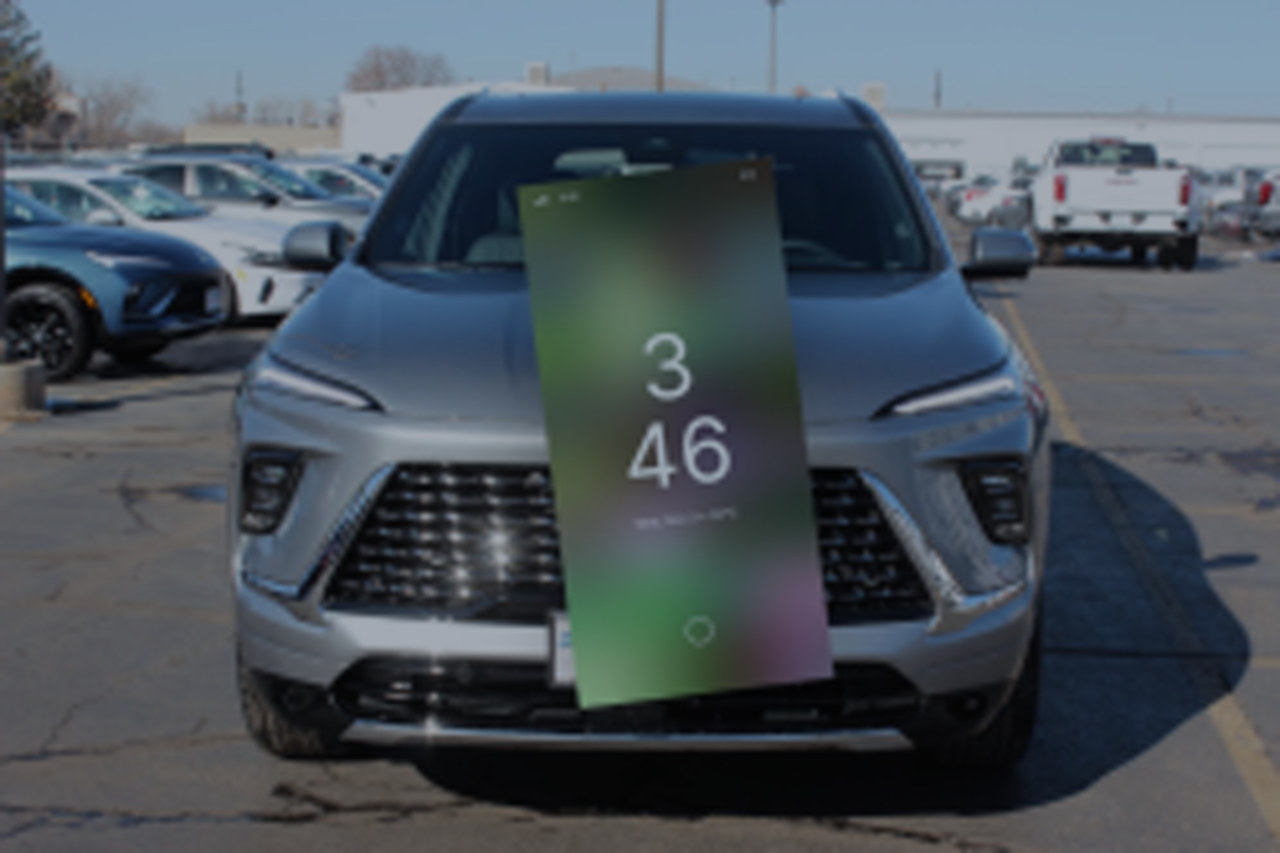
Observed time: 3:46
